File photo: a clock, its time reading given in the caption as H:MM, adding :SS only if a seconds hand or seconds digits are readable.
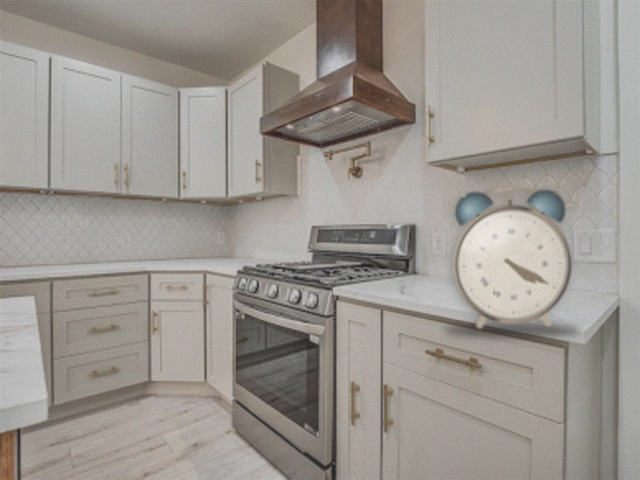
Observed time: 4:20
